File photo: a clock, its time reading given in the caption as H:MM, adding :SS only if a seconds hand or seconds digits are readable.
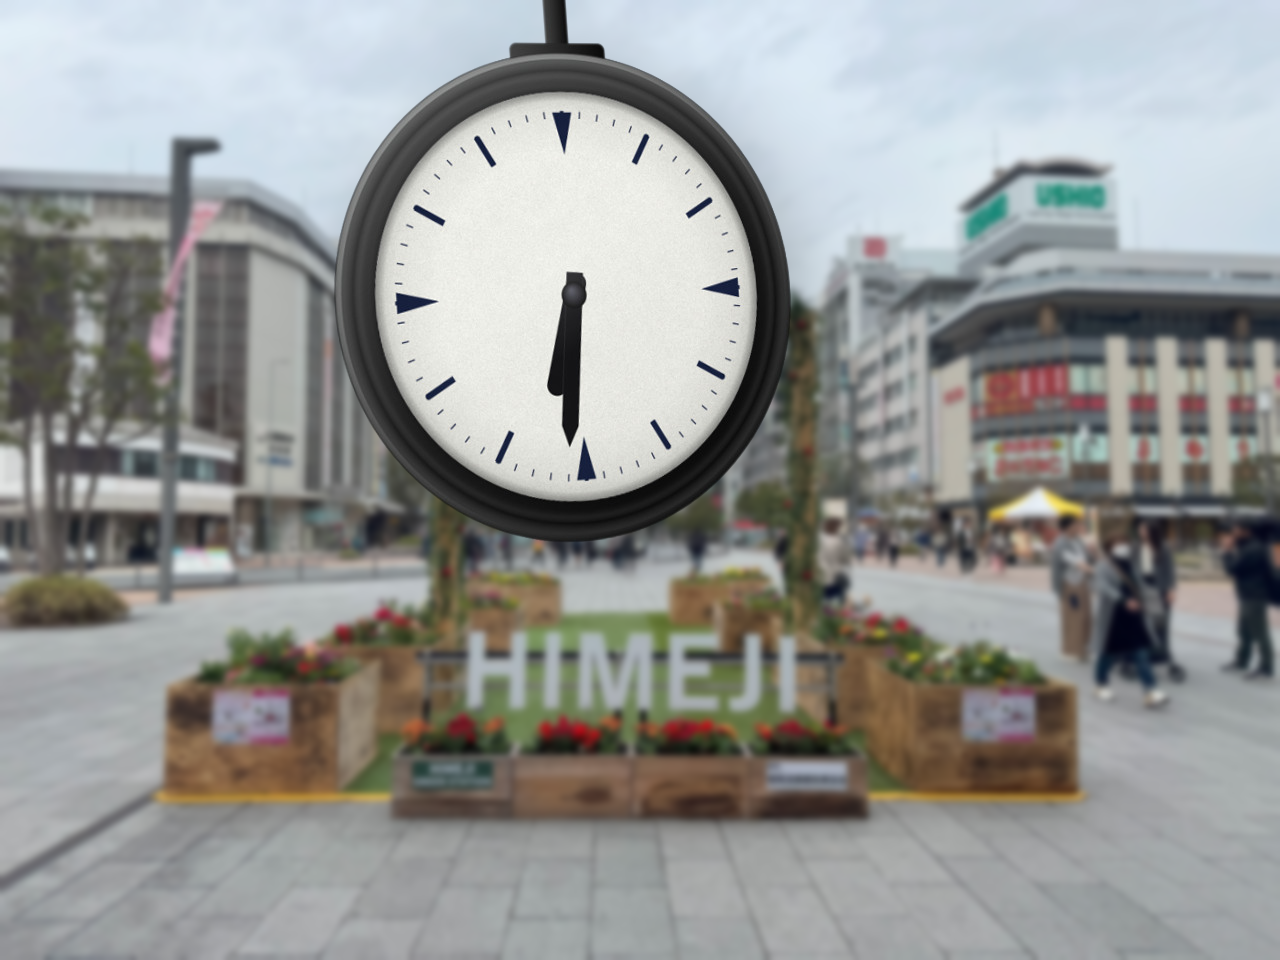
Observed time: 6:31
